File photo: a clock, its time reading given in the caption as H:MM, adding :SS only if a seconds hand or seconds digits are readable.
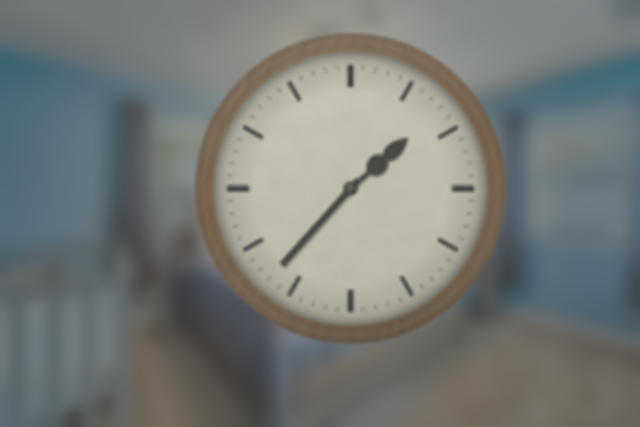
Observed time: 1:37
